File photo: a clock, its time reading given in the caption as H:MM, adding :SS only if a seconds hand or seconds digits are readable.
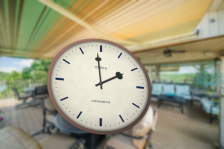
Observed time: 1:59
